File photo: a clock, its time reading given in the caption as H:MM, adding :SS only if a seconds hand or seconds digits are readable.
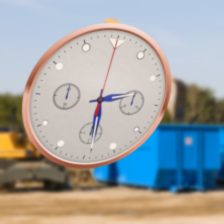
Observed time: 2:29
